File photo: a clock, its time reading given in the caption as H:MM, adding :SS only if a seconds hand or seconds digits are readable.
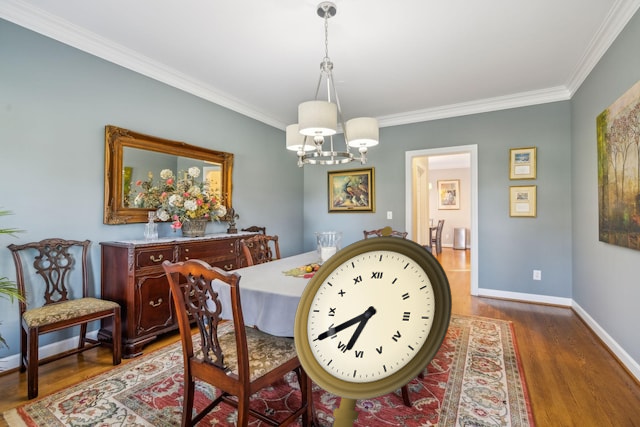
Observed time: 6:40
